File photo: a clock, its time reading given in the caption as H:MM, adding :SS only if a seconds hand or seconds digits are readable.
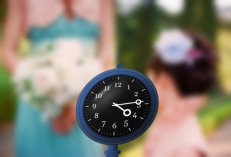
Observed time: 4:14
